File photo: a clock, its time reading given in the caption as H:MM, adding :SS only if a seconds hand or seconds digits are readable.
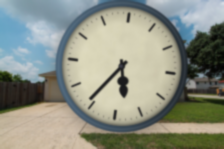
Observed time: 5:36
